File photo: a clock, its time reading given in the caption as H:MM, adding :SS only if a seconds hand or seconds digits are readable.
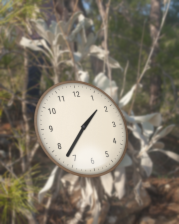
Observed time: 1:37
